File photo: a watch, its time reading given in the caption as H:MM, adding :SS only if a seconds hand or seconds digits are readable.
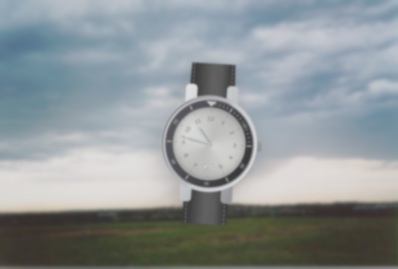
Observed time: 10:47
